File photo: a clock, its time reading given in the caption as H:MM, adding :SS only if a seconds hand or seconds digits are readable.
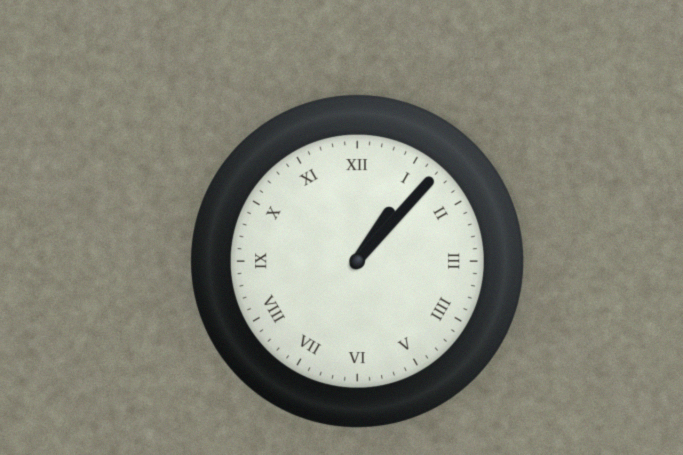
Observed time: 1:07
